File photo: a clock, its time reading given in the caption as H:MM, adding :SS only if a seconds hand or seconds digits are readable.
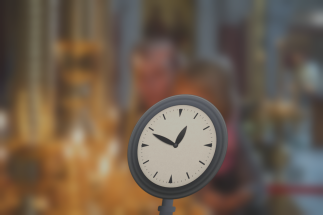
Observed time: 12:49
